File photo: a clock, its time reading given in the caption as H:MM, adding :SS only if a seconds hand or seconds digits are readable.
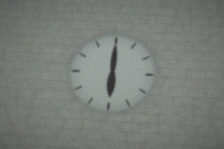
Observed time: 6:00
